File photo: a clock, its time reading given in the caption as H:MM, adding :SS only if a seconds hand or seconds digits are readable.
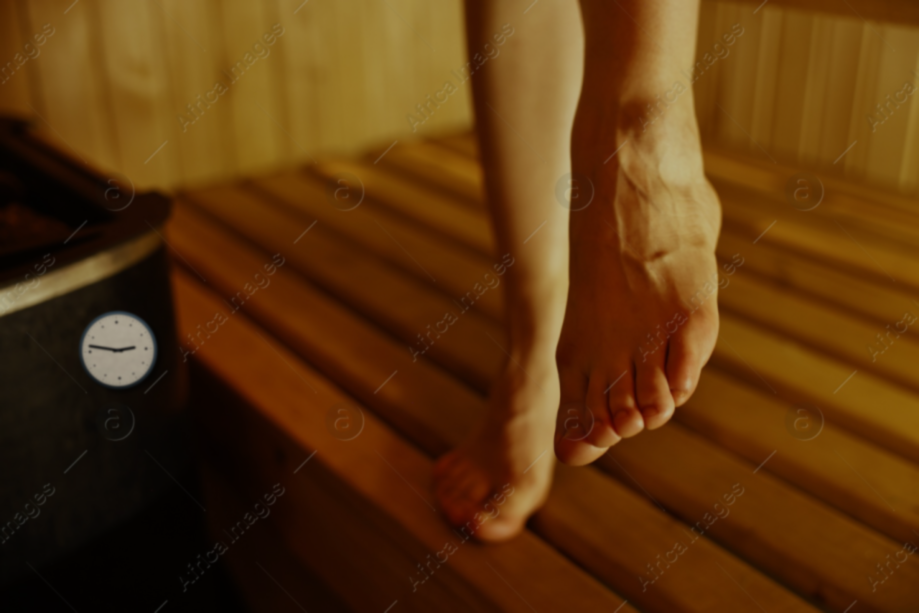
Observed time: 2:47
